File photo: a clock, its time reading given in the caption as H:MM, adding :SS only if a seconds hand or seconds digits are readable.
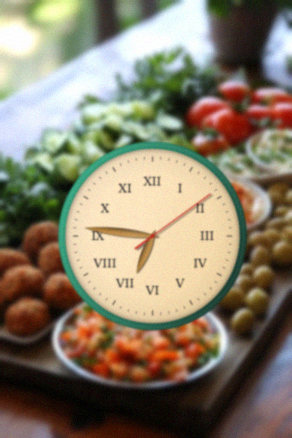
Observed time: 6:46:09
